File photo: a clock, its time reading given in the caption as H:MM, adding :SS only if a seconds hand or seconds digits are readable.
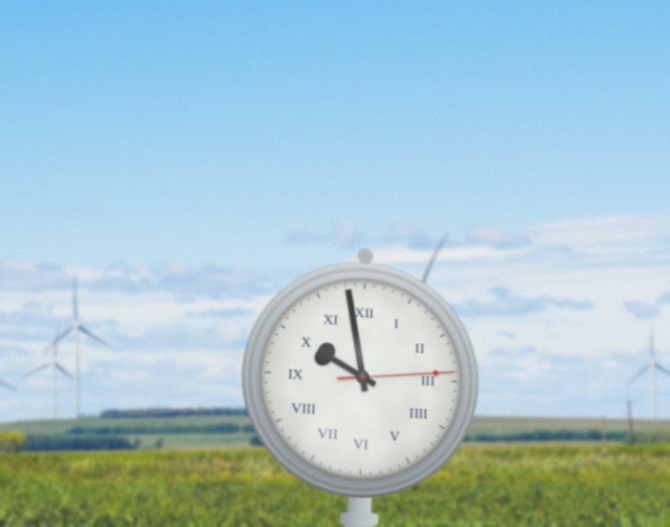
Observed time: 9:58:14
